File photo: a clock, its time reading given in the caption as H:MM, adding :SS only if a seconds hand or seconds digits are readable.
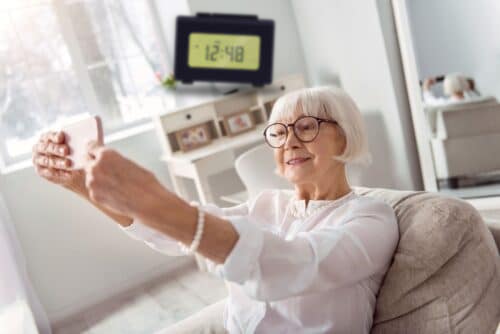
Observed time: 12:48
